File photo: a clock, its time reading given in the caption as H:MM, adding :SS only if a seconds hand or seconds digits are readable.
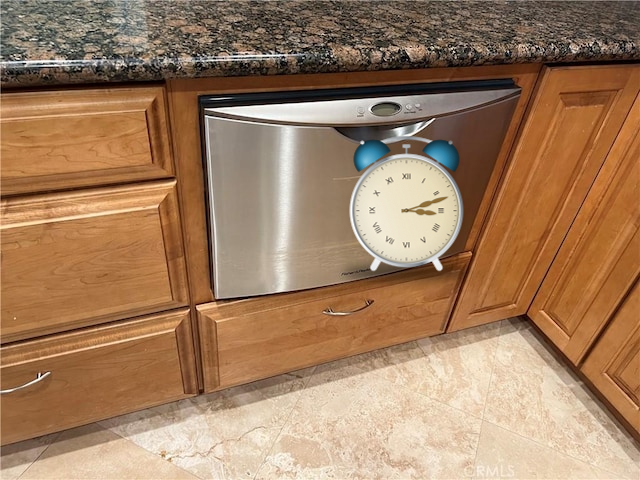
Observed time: 3:12
